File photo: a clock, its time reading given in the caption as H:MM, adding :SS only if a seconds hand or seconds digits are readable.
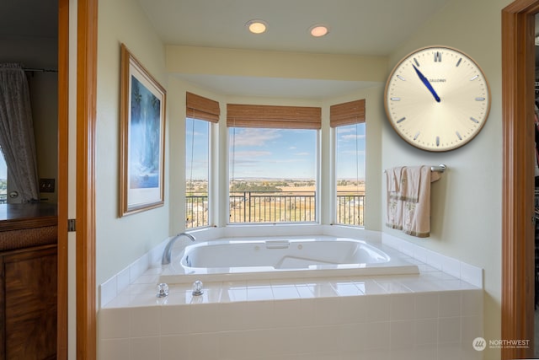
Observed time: 10:54
